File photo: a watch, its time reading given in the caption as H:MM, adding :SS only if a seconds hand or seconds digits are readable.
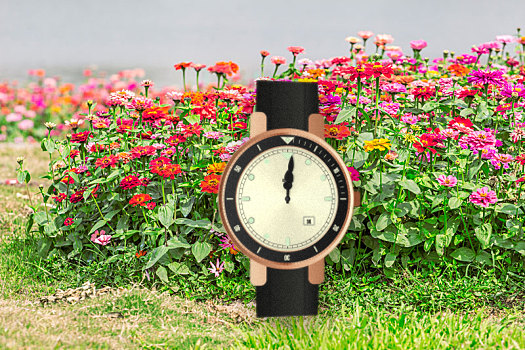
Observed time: 12:01
